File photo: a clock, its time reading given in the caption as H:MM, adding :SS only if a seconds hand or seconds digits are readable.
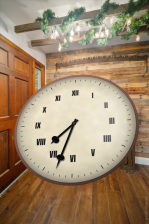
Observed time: 7:33
